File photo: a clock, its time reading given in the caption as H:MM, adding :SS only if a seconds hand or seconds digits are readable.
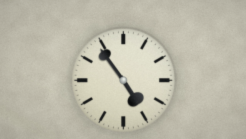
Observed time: 4:54
